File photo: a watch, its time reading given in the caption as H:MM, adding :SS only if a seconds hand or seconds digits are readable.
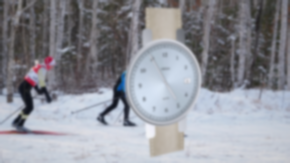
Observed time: 4:55
